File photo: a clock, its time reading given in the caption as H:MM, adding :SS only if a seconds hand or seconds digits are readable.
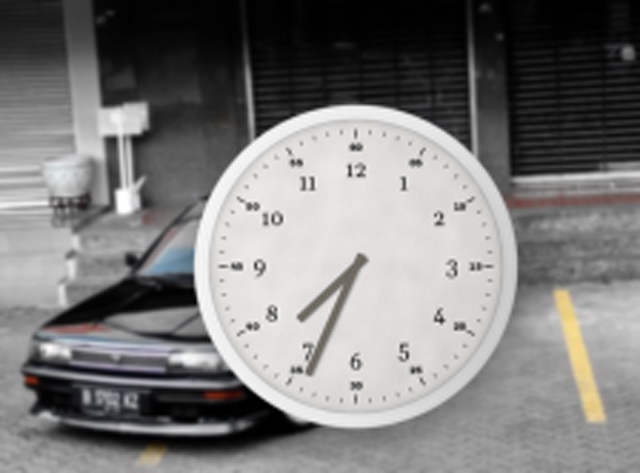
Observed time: 7:34
